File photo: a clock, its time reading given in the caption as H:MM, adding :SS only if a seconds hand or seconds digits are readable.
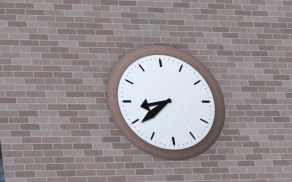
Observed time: 8:39
